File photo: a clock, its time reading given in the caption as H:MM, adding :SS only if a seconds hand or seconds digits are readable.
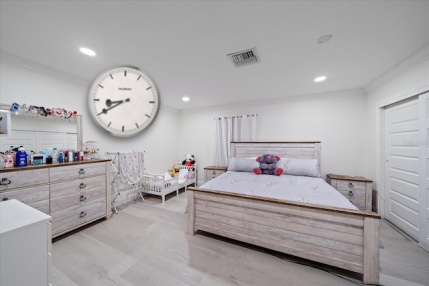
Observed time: 8:40
